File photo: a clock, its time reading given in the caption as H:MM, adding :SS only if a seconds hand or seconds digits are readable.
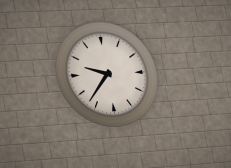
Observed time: 9:37
